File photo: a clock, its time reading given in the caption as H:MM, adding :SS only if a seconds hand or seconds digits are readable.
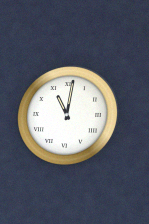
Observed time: 11:01
